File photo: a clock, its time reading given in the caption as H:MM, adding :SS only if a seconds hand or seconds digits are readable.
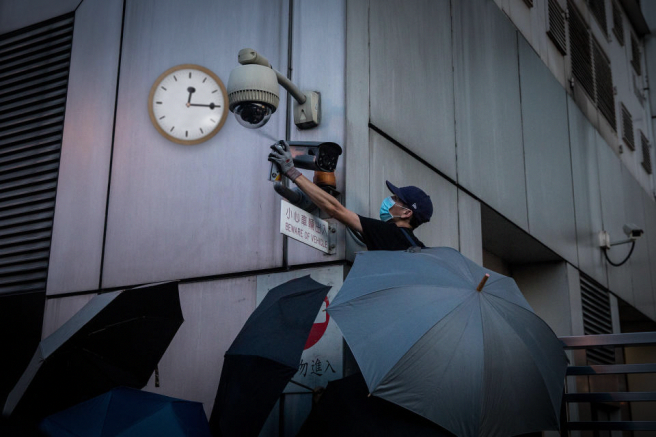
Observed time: 12:15
